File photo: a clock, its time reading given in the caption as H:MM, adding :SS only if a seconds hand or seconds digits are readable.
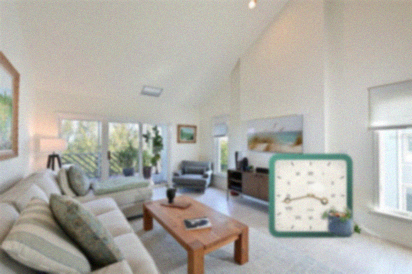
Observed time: 3:43
